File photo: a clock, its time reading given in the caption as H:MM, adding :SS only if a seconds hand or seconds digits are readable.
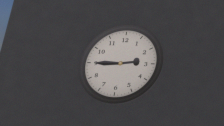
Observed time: 2:45
